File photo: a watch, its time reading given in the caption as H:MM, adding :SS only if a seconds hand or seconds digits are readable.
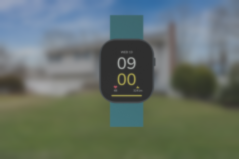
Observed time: 9:00
